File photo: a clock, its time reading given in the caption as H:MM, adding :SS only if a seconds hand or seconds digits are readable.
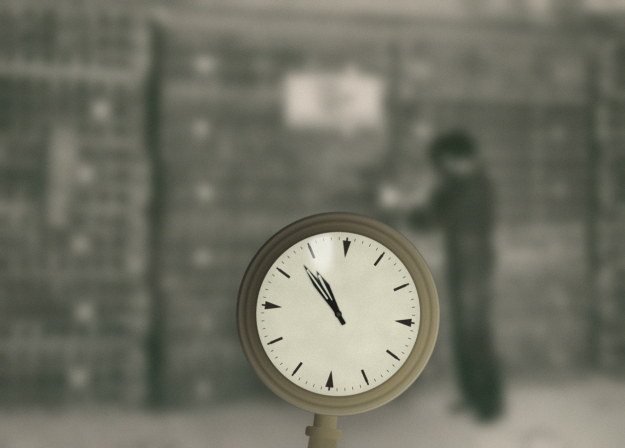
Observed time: 10:53
